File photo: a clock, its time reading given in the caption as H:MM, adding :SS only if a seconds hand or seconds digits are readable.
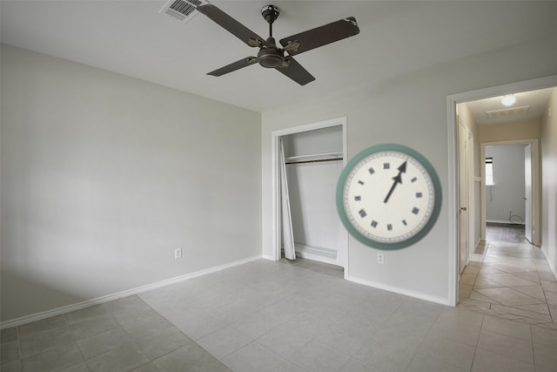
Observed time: 1:05
